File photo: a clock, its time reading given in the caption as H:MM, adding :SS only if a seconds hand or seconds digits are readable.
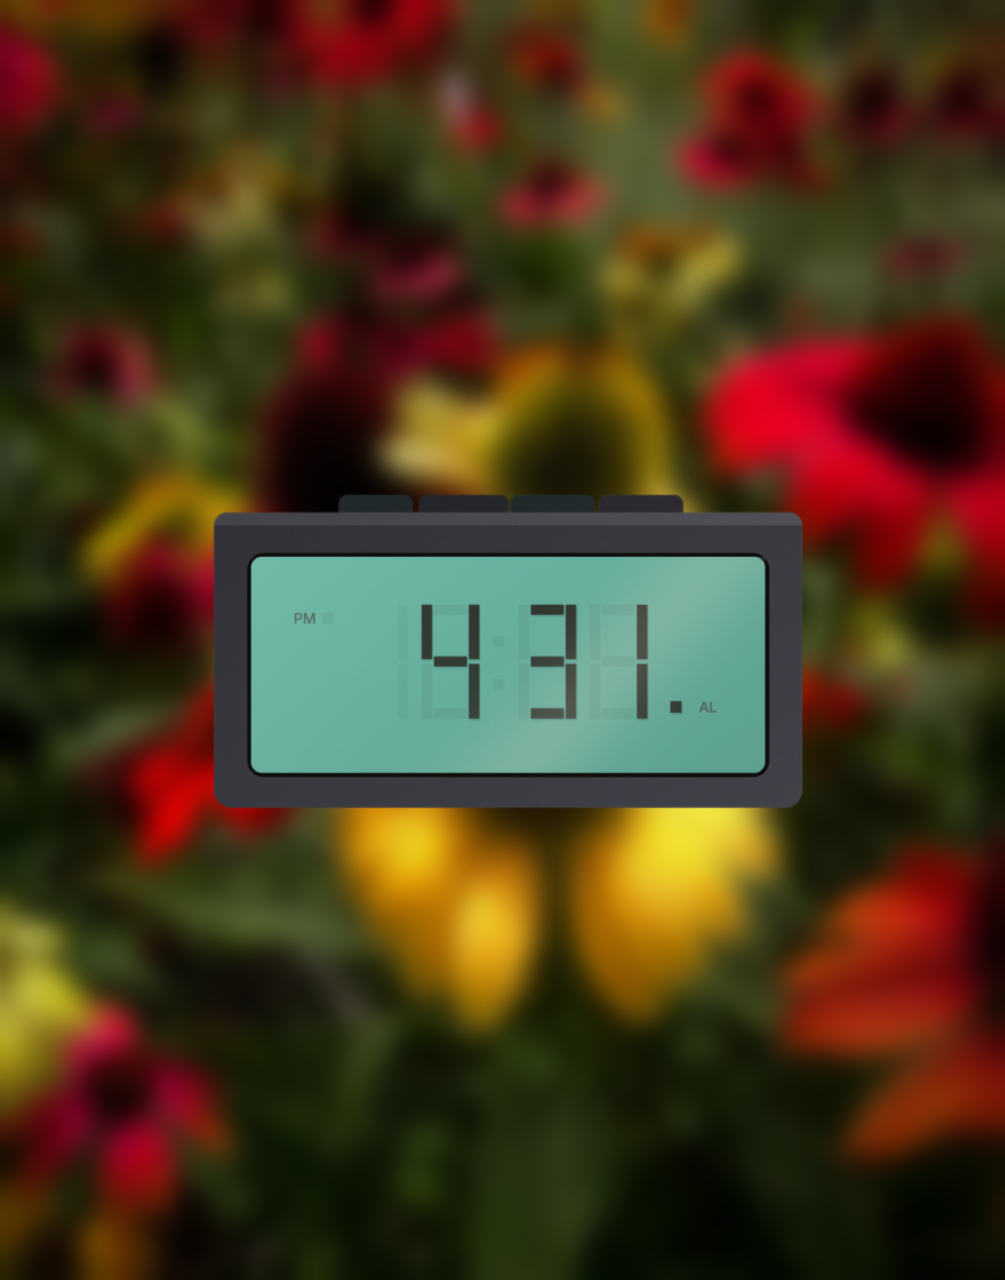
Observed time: 4:31
